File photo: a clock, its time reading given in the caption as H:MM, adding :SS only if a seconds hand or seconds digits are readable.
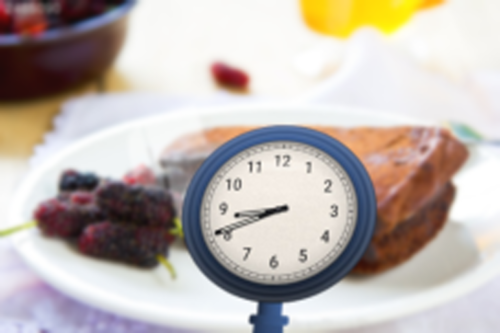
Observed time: 8:41
